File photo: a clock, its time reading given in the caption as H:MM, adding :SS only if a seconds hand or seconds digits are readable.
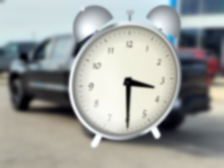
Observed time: 3:30
